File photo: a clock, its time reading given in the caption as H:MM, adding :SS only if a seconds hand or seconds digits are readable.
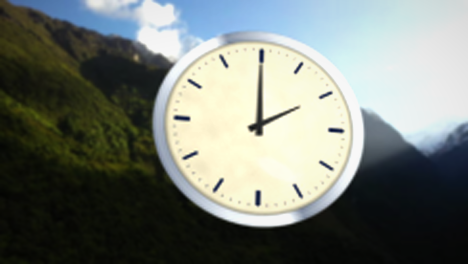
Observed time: 2:00
